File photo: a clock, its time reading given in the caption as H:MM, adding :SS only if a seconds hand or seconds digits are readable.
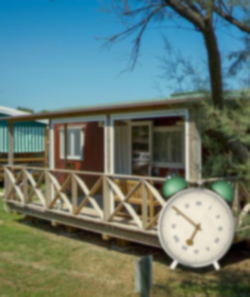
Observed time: 6:51
